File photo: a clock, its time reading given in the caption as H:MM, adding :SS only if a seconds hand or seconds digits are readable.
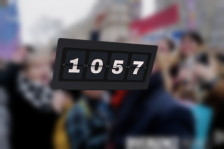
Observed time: 10:57
